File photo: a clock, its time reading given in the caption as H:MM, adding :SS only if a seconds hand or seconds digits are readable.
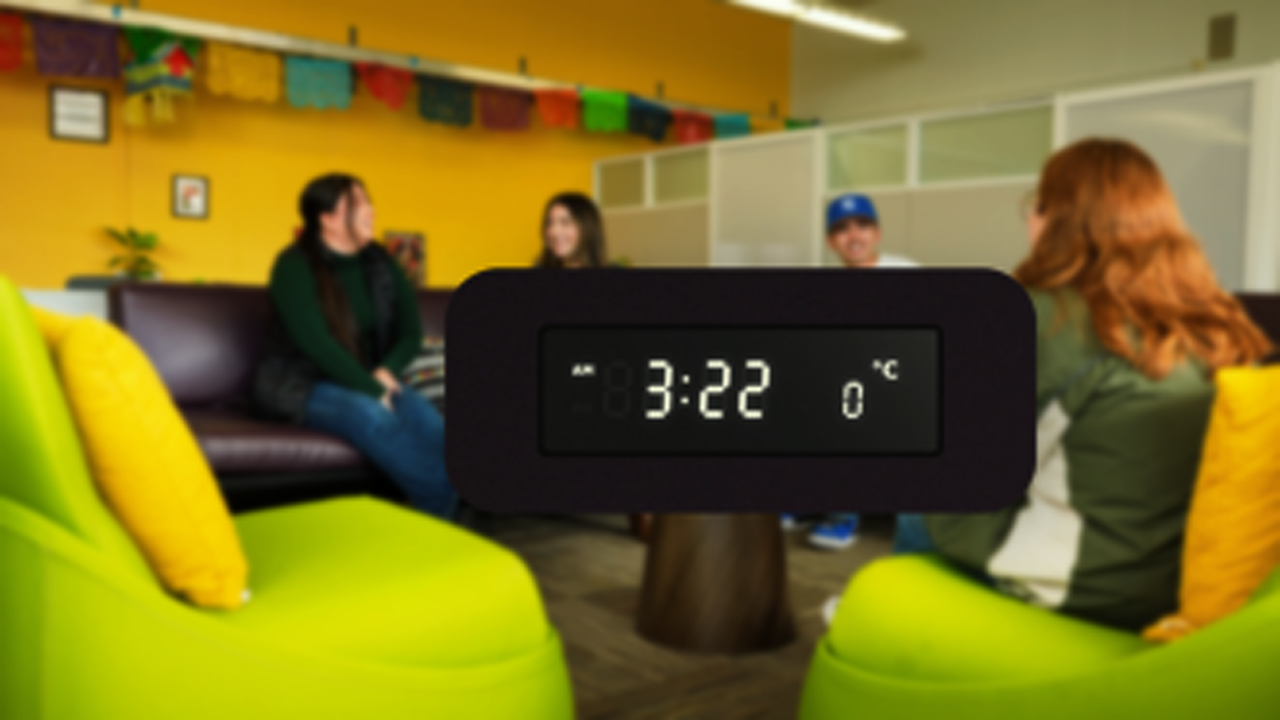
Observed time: 3:22
